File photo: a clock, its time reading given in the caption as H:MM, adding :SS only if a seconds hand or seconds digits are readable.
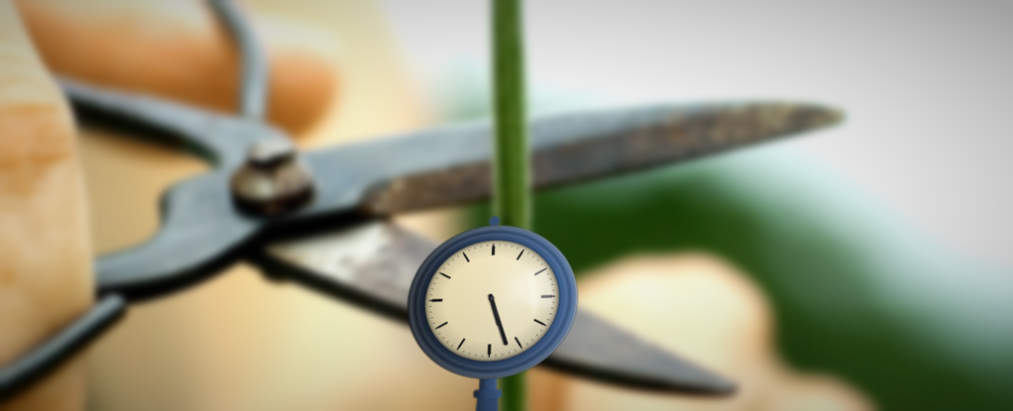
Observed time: 5:27
